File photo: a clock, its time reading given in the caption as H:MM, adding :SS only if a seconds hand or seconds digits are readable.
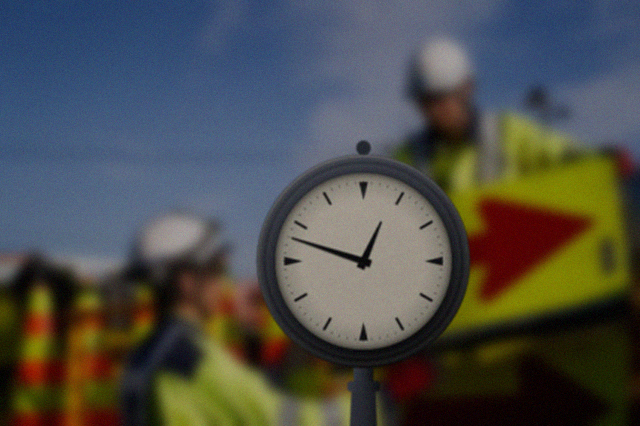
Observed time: 12:48
